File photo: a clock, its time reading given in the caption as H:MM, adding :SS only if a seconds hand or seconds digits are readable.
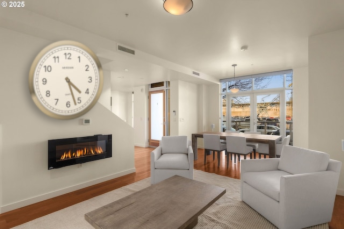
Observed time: 4:27
